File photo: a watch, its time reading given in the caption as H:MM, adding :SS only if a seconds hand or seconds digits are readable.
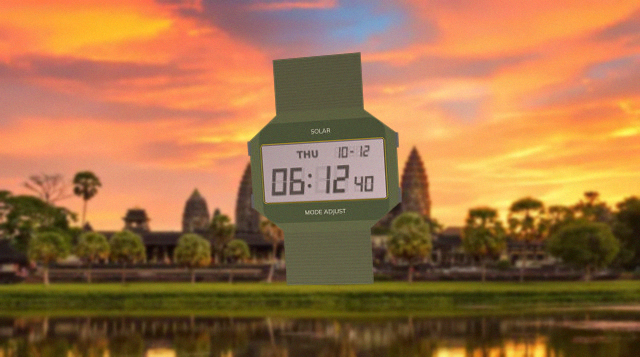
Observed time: 6:12:40
